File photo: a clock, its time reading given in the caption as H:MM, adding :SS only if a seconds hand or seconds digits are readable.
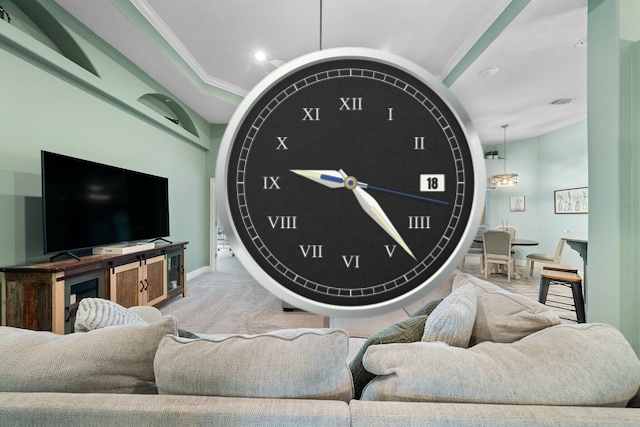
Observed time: 9:23:17
